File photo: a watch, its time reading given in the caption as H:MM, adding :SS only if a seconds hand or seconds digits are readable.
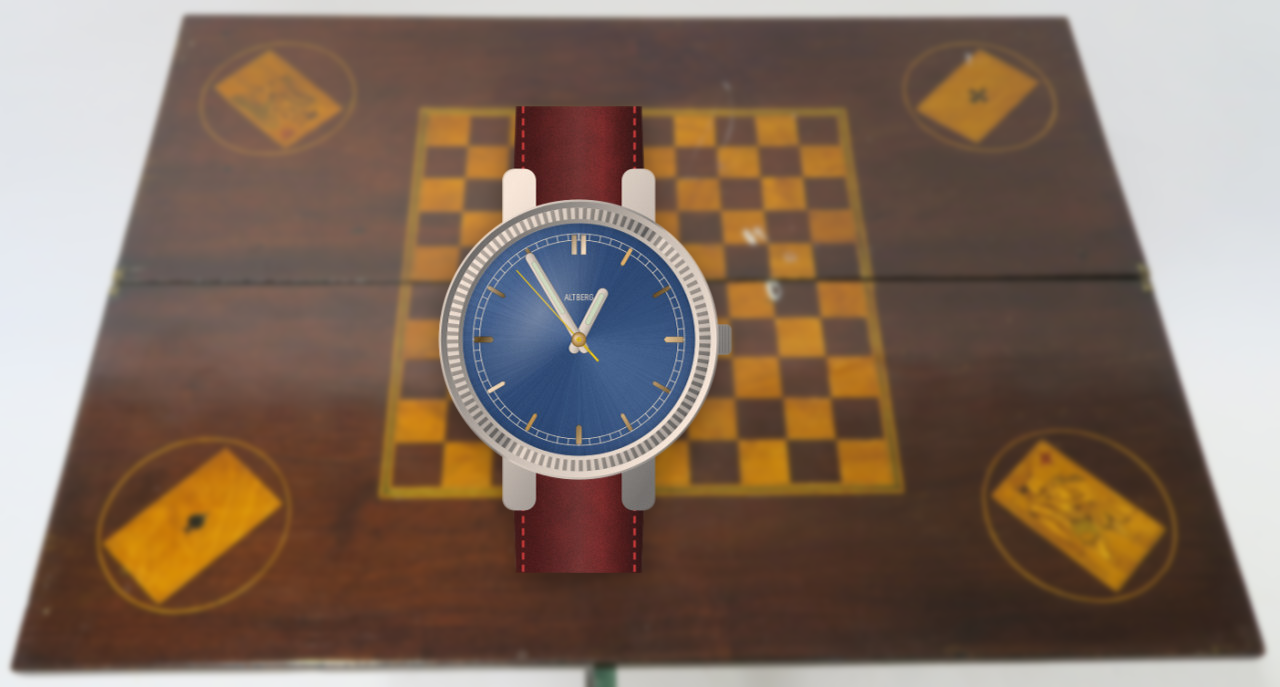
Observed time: 12:54:53
